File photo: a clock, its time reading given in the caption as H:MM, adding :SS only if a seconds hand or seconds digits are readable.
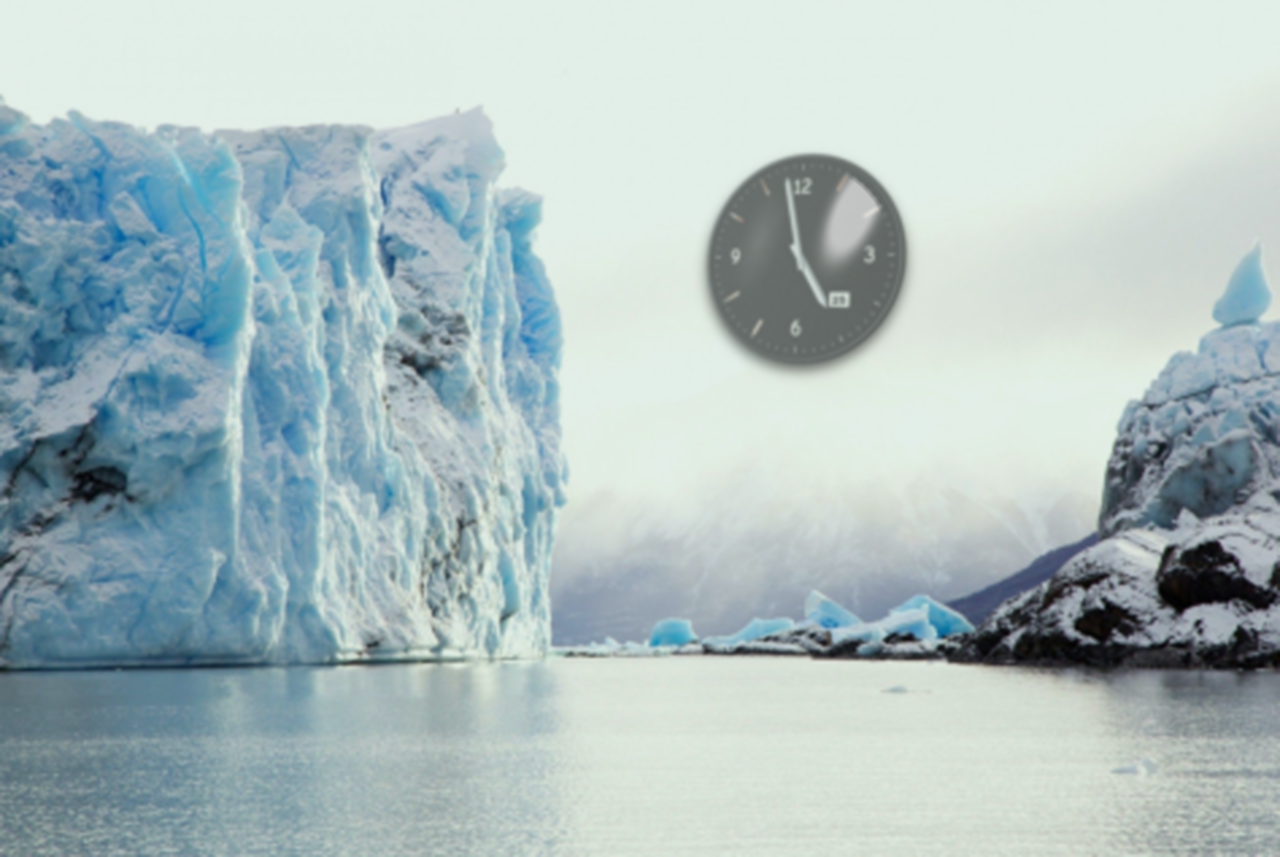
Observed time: 4:58
